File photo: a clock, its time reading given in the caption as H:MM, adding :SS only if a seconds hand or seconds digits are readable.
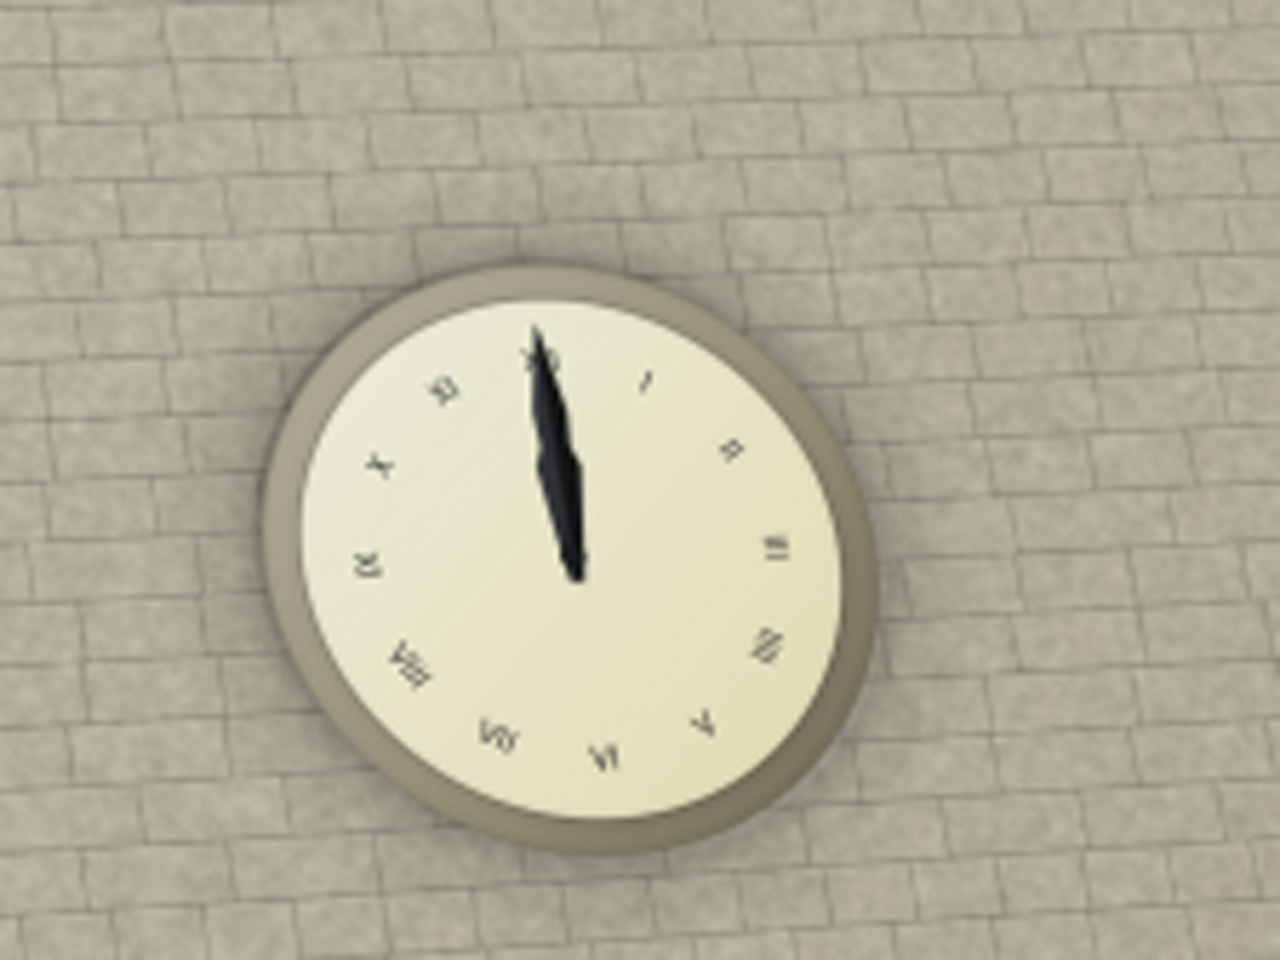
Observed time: 12:00
